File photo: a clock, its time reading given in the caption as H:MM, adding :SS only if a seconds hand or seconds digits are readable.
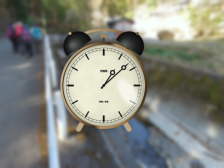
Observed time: 1:08
